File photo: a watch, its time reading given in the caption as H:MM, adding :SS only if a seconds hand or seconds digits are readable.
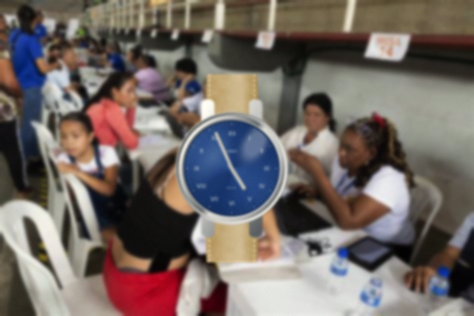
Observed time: 4:56
